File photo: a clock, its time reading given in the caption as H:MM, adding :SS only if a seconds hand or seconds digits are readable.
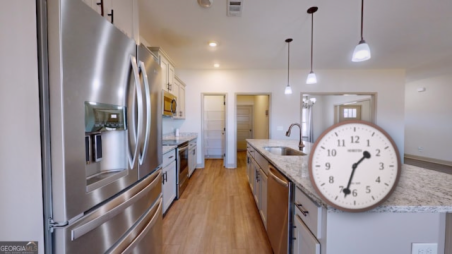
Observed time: 1:33
